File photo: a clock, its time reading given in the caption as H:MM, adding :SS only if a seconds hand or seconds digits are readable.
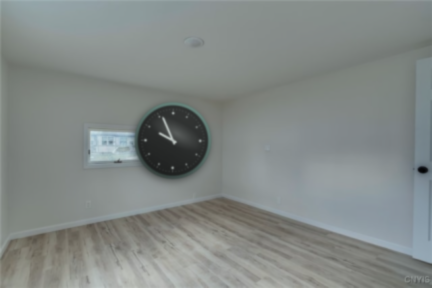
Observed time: 9:56
